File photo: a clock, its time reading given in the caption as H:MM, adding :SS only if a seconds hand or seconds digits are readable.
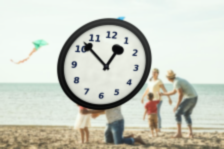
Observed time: 12:52
